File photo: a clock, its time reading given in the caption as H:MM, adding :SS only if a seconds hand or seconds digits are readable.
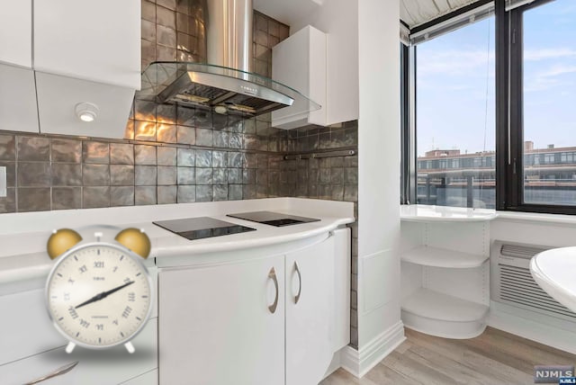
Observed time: 8:11
